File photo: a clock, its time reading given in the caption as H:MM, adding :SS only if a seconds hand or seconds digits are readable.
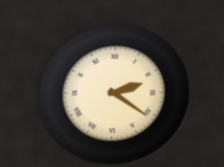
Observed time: 2:21
